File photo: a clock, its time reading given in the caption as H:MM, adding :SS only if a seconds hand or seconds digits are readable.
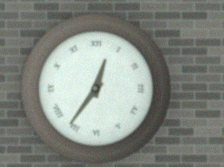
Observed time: 12:36
